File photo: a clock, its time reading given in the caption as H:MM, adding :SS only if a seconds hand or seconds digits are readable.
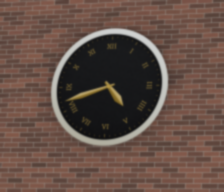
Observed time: 4:42
